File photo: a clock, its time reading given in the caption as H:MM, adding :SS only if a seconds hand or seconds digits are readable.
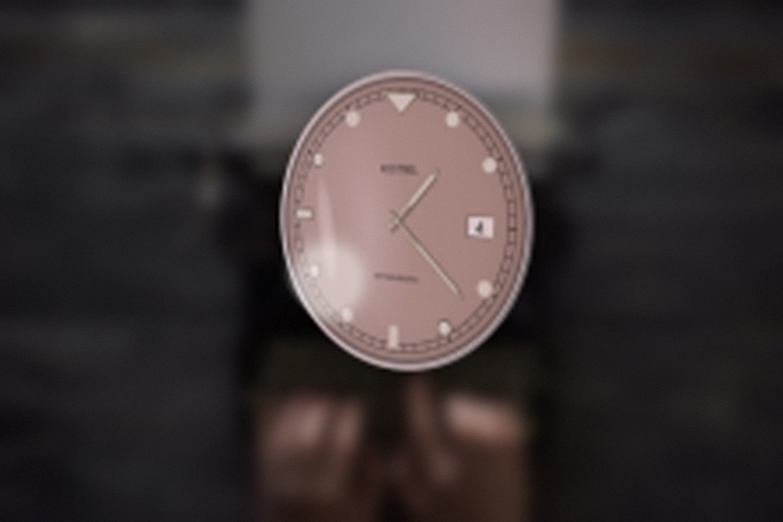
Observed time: 1:22
